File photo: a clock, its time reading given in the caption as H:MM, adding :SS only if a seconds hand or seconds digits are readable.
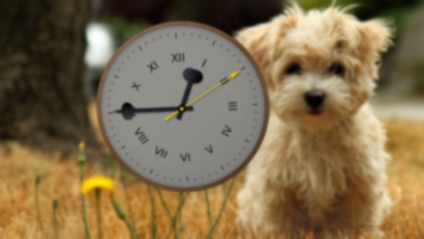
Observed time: 12:45:10
